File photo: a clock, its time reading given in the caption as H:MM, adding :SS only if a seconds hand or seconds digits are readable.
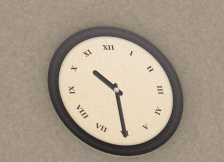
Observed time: 10:30
